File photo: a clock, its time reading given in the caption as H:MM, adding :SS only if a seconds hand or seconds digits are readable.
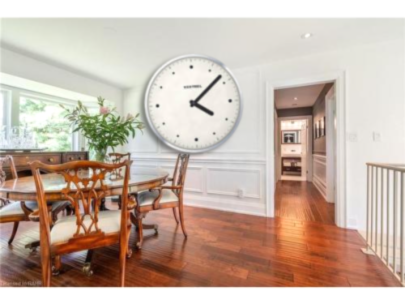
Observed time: 4:08
